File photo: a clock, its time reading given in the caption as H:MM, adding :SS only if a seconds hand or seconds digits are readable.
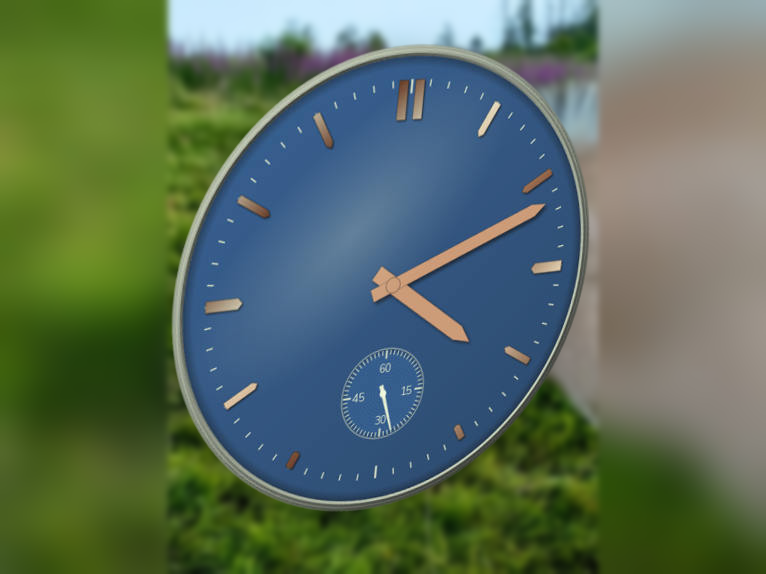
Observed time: 4:11:27
